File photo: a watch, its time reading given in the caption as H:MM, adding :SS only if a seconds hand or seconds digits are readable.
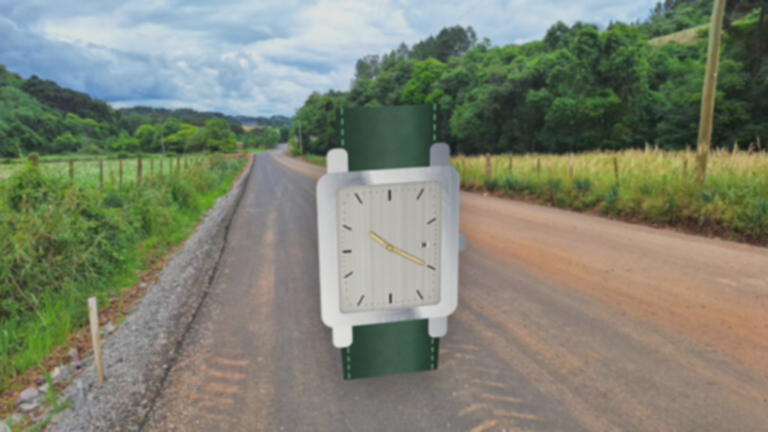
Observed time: 10:20
